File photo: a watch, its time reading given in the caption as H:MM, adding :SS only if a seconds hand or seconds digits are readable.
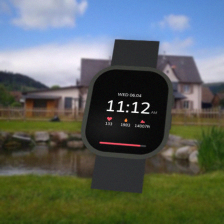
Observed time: 11:12
